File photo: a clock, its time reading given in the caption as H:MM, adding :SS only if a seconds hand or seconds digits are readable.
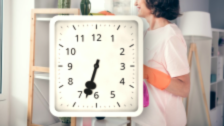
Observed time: 6:33
